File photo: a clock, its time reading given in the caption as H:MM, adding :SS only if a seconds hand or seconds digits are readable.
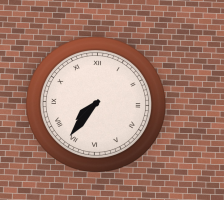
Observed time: 7:36
